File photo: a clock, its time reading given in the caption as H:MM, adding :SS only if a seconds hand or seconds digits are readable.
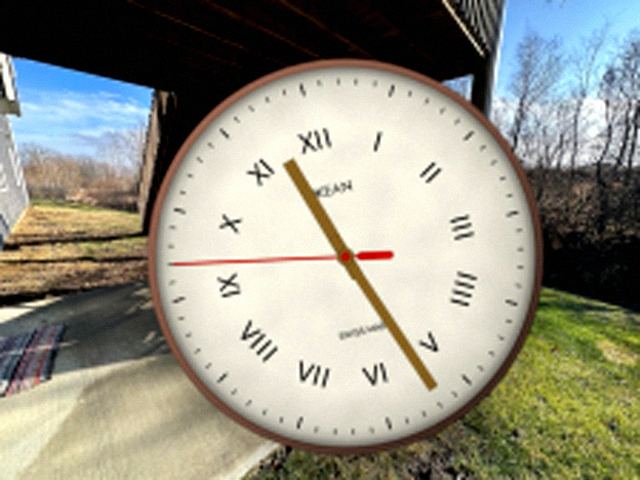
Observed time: 11:26:47
